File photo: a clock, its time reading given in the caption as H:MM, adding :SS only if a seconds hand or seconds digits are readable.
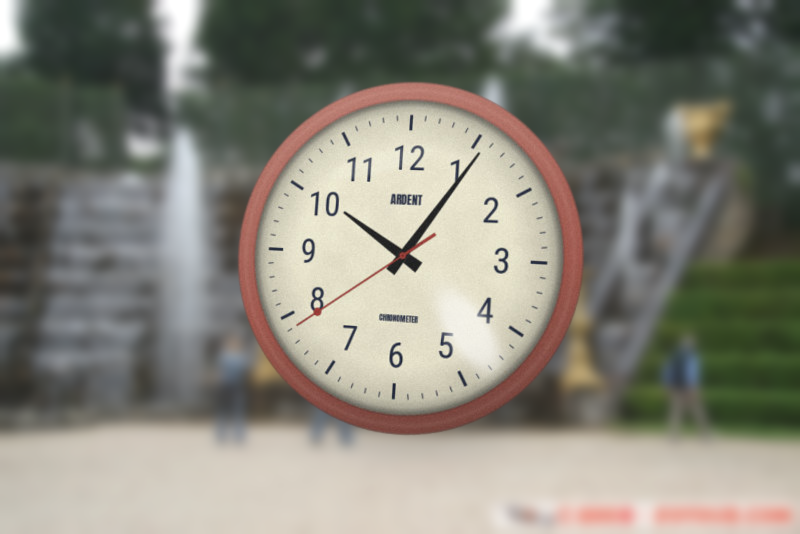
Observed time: 10:05:39
